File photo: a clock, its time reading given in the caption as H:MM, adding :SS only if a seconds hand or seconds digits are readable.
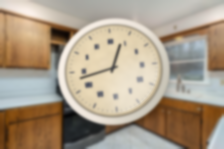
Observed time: 12:43
